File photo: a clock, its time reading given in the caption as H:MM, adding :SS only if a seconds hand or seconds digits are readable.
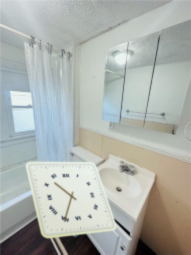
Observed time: 10:35
